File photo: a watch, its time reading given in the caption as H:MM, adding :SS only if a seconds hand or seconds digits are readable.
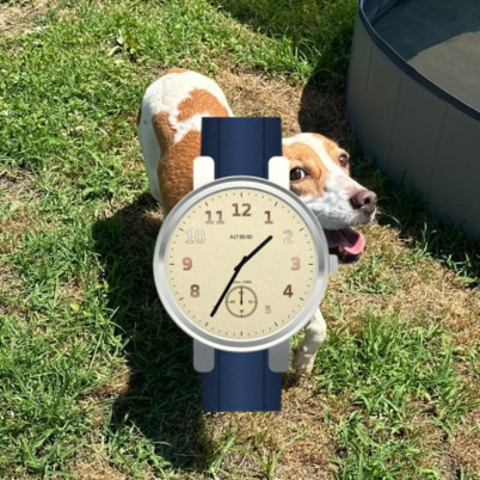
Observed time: 1:35
